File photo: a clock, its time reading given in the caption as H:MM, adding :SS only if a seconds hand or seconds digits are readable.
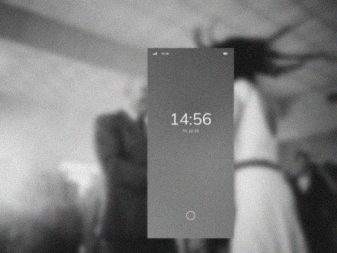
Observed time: 14:56
